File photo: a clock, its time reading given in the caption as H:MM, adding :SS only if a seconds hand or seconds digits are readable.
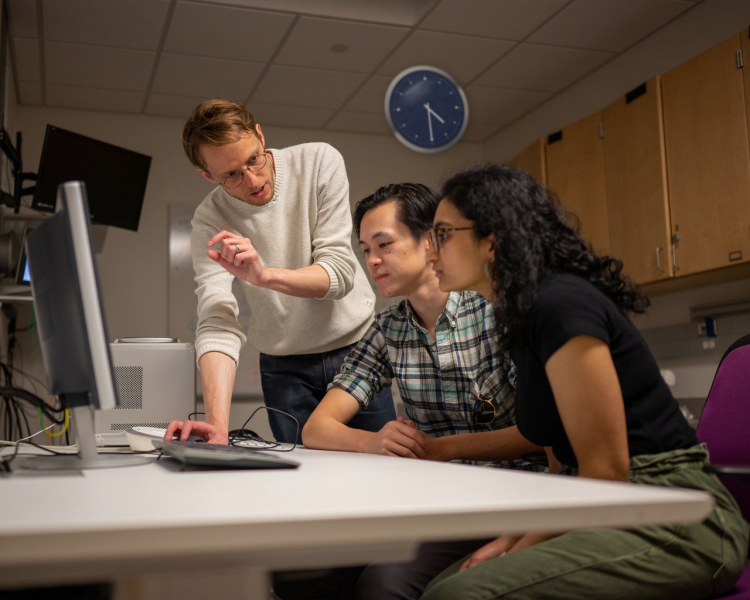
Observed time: 4:30
